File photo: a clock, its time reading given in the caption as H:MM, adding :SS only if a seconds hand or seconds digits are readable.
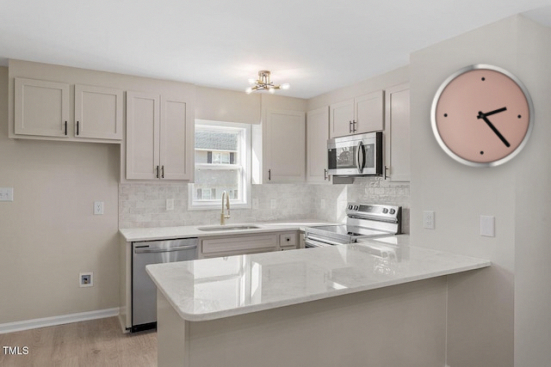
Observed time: 2:23
